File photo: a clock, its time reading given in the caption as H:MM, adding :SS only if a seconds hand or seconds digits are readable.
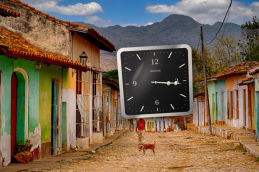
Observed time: 3:16
